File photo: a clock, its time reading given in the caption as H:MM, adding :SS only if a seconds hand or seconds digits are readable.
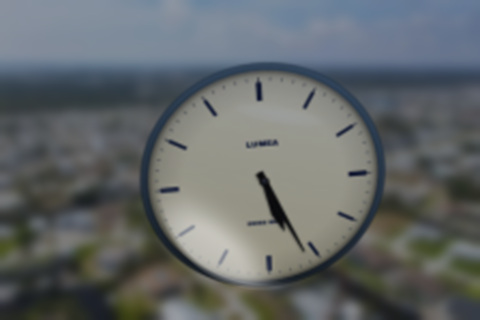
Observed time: 5:26
